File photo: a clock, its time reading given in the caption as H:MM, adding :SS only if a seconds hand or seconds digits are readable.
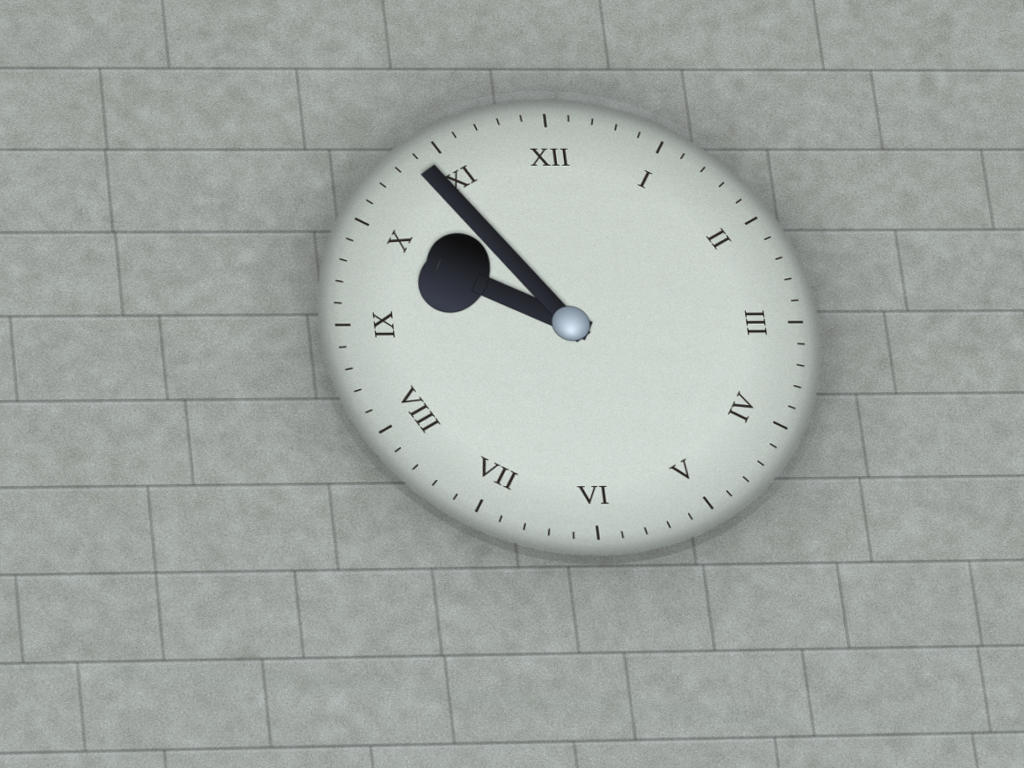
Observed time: 9:54
